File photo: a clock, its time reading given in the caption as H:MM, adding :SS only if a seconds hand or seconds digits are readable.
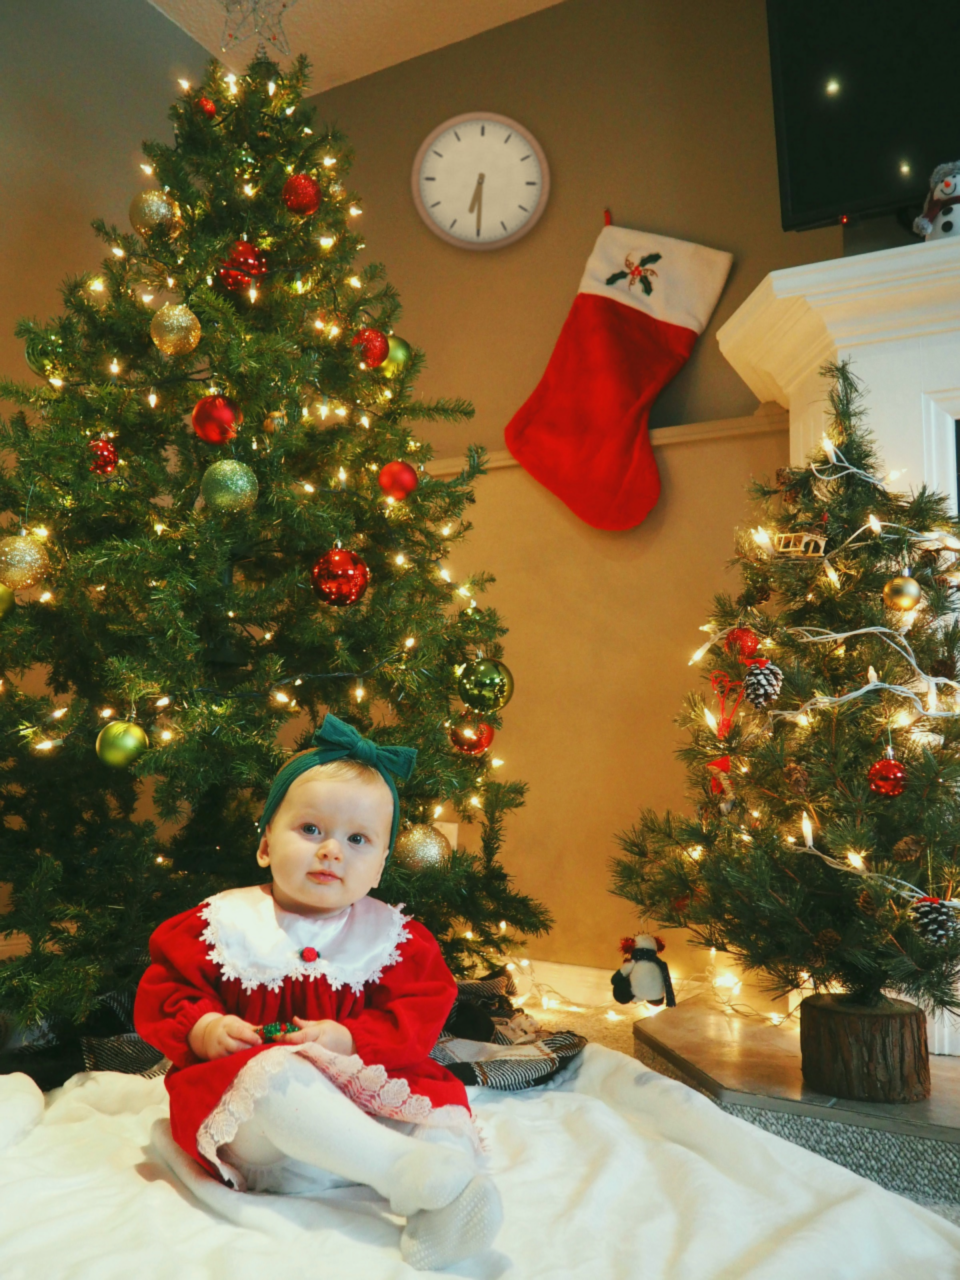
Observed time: 6:30
